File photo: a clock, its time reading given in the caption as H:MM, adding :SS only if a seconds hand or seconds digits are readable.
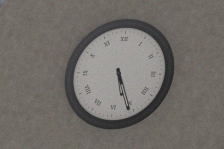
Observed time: 5:26
